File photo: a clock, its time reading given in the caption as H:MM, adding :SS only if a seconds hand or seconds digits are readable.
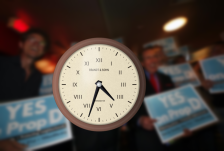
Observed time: 4:33
